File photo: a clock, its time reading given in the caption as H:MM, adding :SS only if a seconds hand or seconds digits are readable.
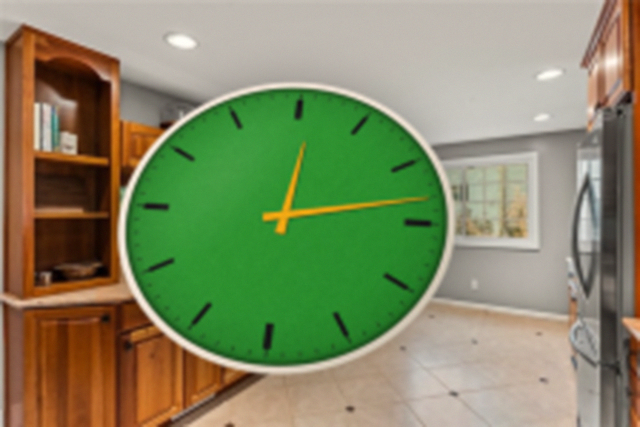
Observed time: 12:13
